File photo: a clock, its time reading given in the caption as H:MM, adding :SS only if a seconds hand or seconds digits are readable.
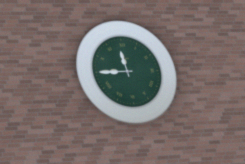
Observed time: 11:45
